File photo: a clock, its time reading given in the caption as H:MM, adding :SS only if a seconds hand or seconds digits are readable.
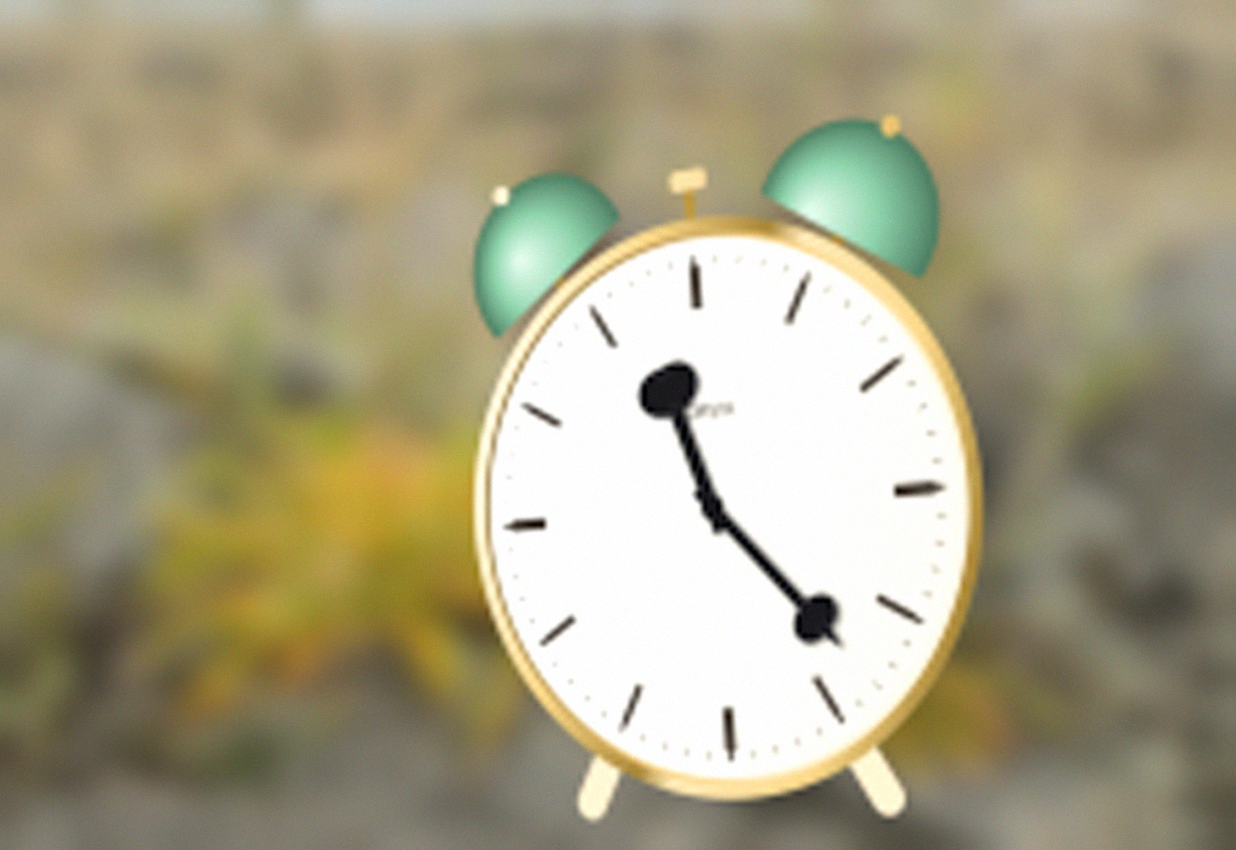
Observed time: 11:23
